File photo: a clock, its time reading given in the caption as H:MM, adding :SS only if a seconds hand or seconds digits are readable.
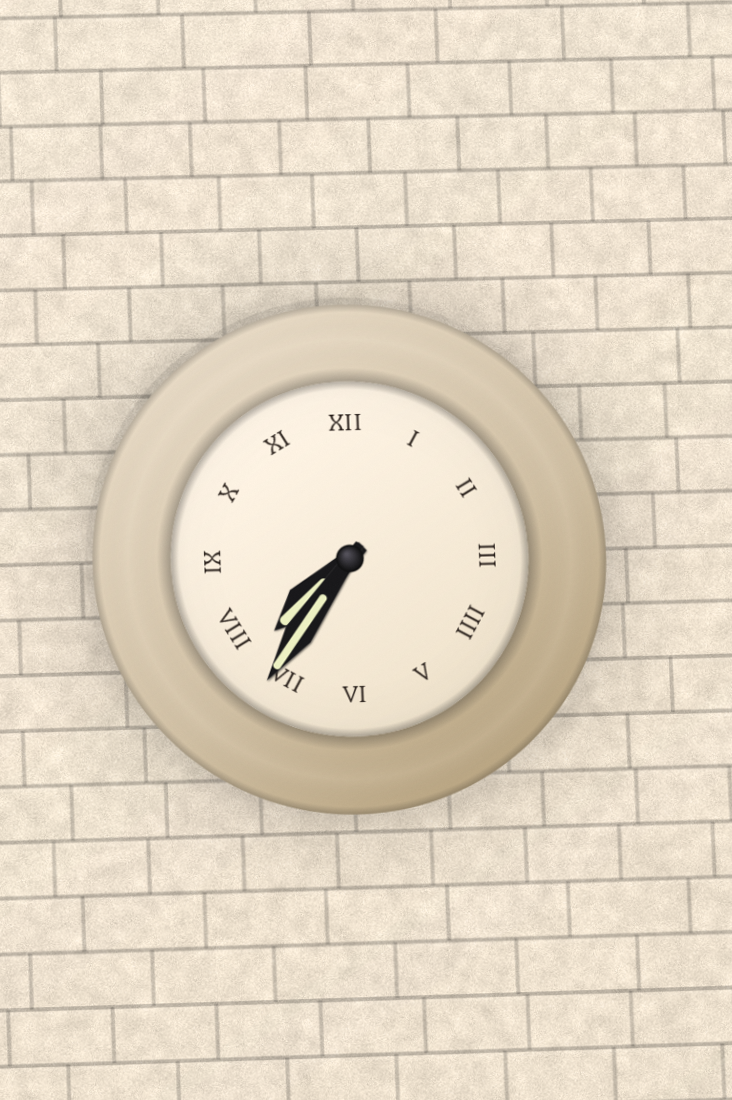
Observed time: 7:36
